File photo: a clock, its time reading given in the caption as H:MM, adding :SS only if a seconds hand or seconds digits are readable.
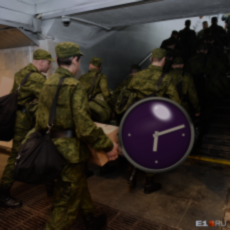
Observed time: 6:12
